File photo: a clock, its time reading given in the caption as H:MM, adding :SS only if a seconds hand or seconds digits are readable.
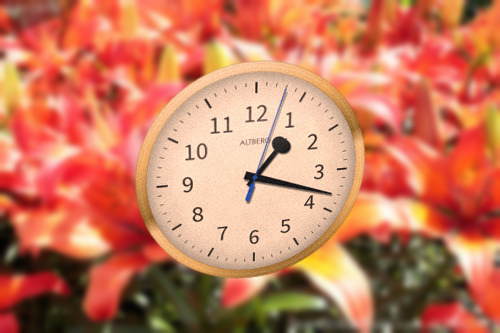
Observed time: 1:18:03
